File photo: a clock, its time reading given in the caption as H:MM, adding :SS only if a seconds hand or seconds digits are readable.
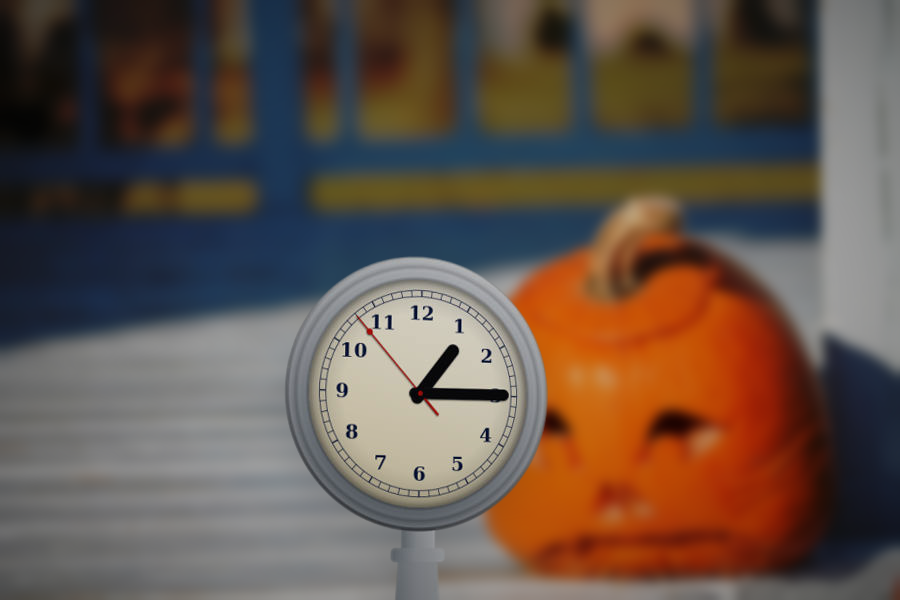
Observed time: 1:14:53
